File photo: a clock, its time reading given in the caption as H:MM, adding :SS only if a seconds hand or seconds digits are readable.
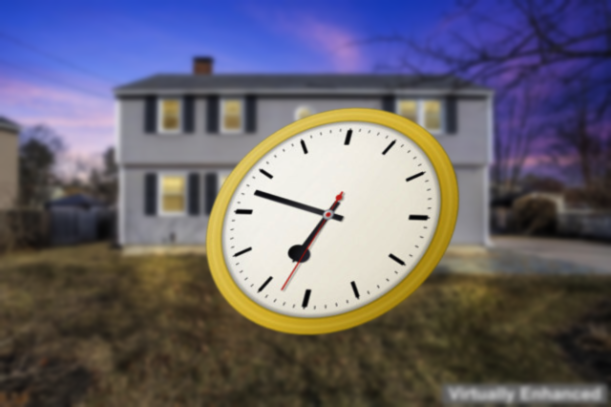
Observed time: 6:47:33
